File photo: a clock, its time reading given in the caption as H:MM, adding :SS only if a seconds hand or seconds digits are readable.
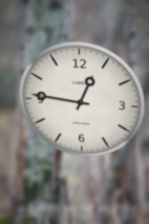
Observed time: 12:46
